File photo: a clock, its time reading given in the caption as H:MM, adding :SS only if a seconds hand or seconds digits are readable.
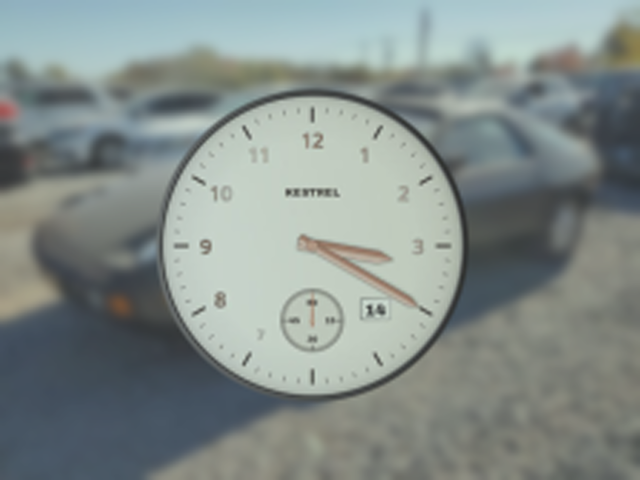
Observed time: 3:20
